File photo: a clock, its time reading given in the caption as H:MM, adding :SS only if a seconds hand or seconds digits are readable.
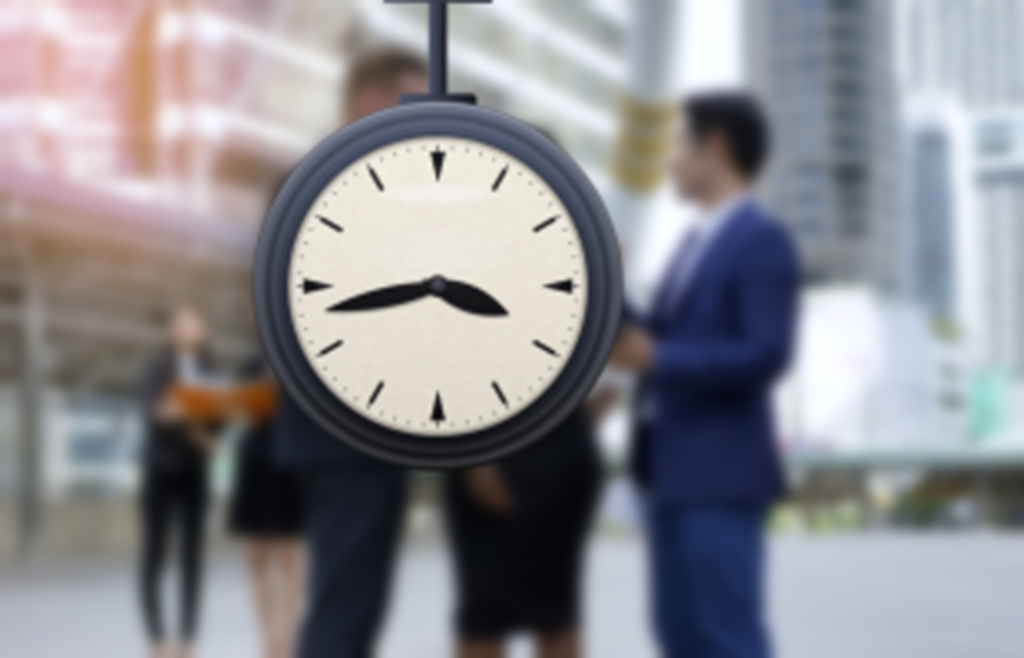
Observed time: 3:43
